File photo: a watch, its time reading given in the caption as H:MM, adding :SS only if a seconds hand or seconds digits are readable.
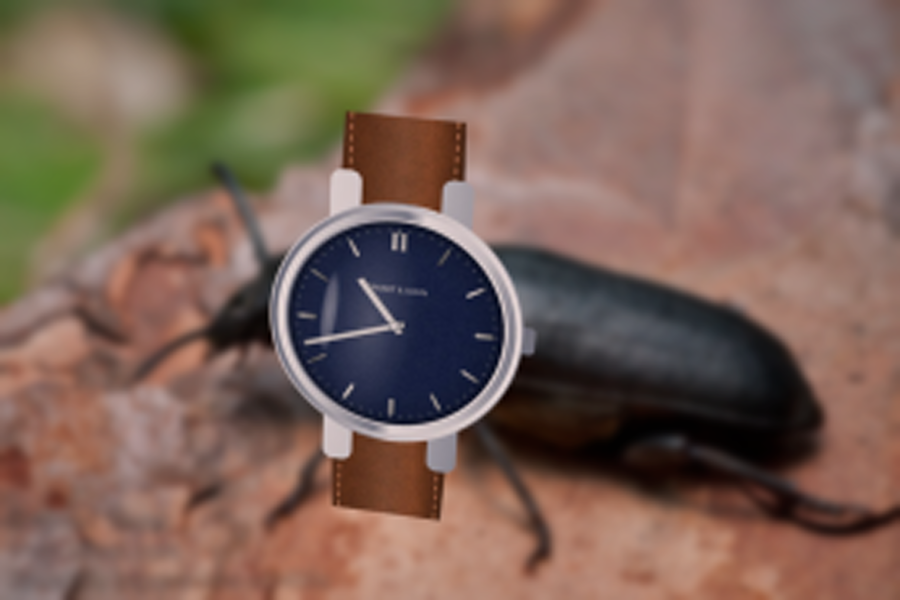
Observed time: 10:42
